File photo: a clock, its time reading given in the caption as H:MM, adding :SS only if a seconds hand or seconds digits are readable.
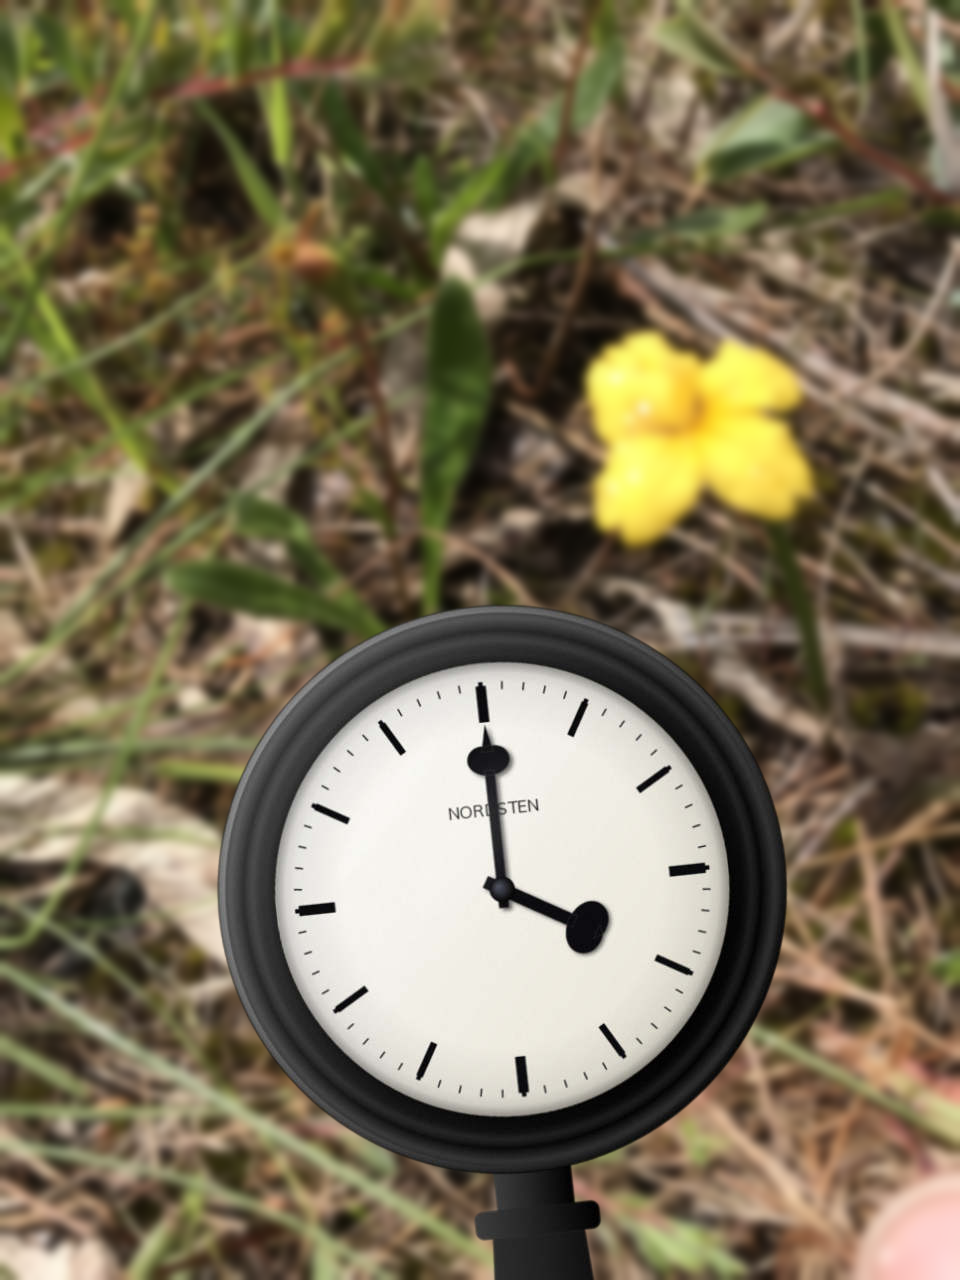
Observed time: 4:00
